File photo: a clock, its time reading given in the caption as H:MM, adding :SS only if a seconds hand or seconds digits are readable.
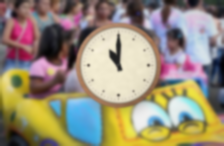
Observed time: 11:00
